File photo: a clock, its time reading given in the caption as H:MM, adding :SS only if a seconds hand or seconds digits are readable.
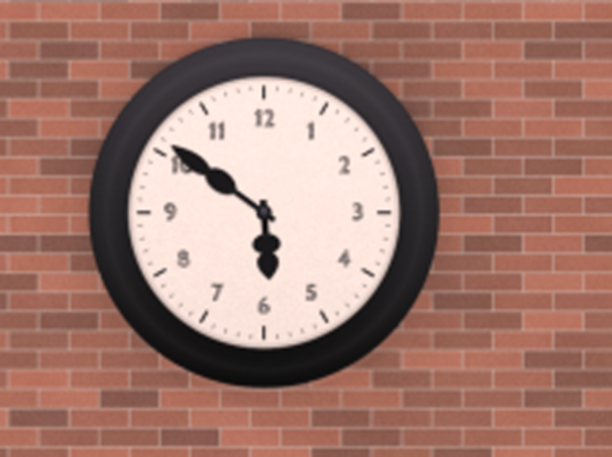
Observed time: 5:51
